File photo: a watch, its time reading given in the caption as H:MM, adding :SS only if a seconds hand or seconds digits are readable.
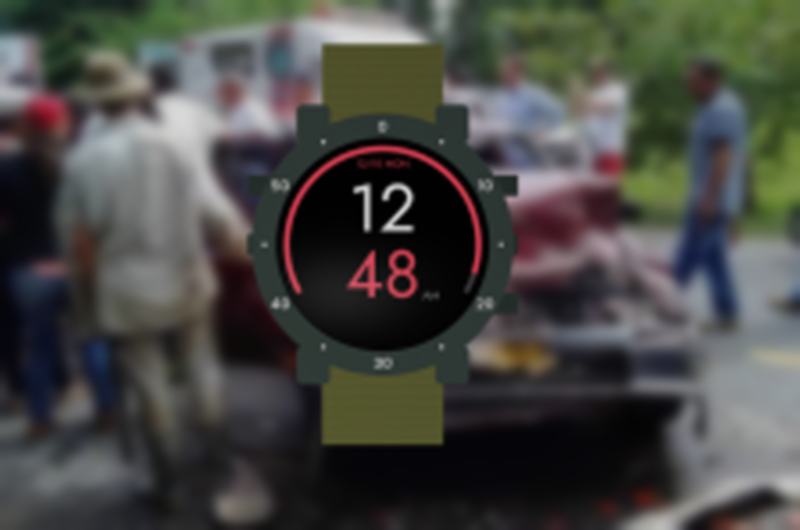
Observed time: 12:48
